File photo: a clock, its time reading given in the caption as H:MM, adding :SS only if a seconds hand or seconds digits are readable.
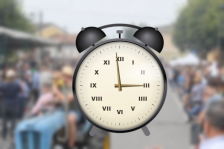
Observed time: 2:59
